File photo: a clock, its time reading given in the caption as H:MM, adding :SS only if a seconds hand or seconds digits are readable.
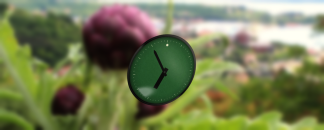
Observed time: 6:55
